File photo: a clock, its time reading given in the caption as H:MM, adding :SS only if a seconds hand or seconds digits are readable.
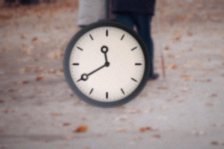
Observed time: 11:40
